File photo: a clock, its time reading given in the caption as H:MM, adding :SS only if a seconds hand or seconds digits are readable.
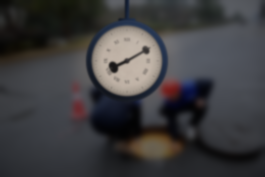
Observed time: 8:10
